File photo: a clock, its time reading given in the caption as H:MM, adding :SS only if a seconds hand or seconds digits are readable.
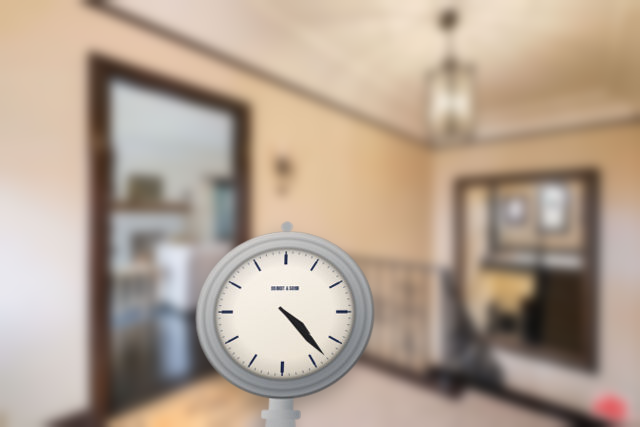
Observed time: 4:23
